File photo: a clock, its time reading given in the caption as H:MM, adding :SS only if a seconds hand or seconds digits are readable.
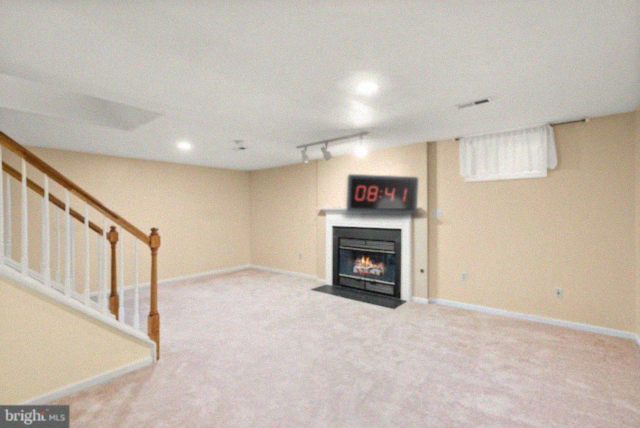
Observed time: 8:41
